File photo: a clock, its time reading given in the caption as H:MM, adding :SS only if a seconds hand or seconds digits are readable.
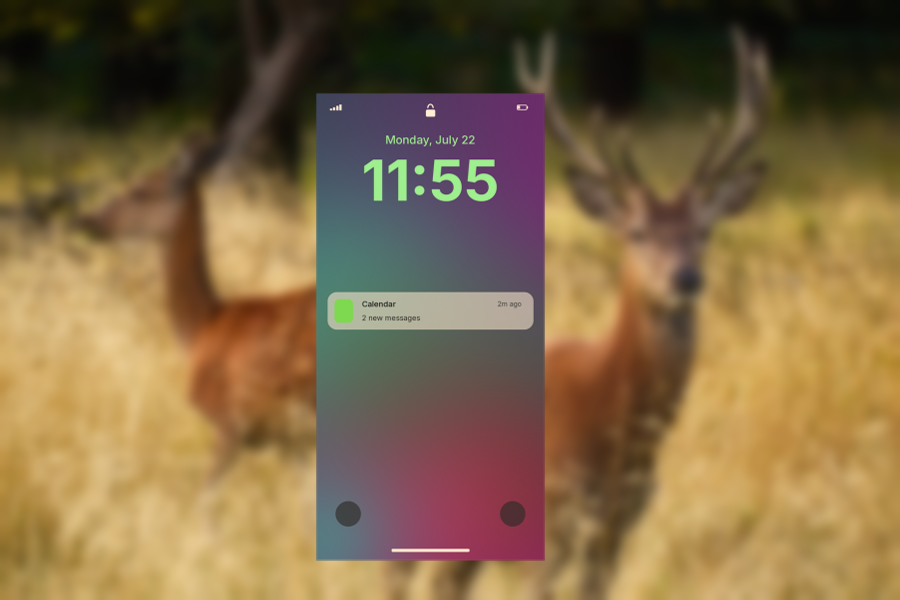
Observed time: 11:55
